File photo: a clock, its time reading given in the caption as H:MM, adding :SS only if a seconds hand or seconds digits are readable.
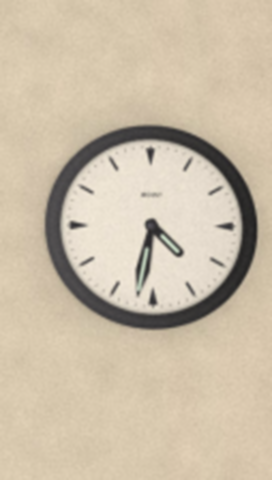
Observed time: 4:32
